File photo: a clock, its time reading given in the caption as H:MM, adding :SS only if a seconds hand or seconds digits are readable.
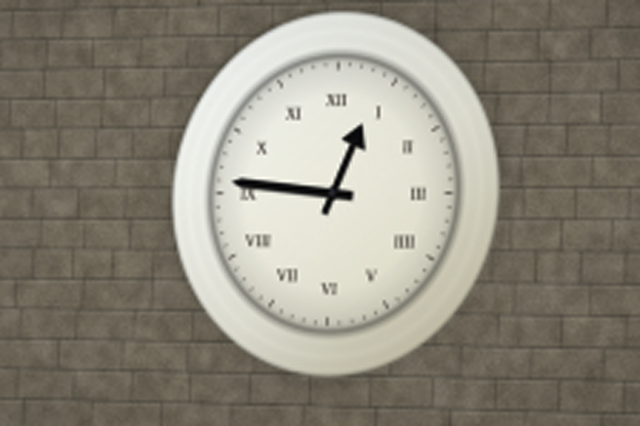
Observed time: 12:46
